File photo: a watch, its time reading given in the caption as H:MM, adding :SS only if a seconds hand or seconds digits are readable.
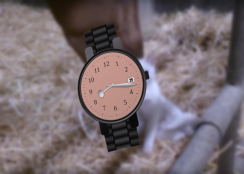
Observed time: 8:17
